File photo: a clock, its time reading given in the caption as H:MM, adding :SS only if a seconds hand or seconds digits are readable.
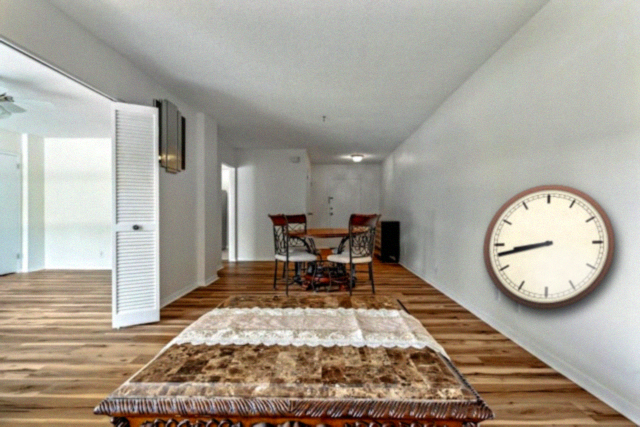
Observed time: 8:43
